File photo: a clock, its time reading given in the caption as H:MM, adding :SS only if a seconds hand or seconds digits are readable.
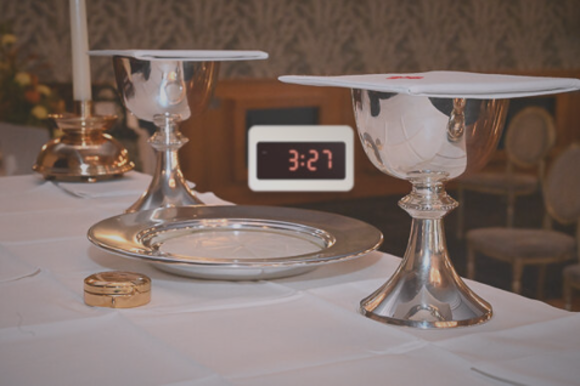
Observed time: 3:27
